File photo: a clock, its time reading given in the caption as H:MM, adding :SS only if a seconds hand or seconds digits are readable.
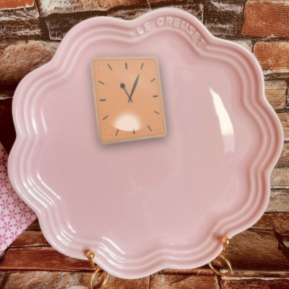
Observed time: 11:05
